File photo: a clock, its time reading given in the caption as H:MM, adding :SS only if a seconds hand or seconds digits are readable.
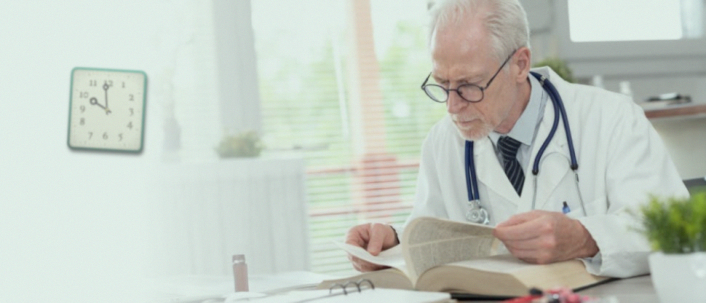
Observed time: 9:59
